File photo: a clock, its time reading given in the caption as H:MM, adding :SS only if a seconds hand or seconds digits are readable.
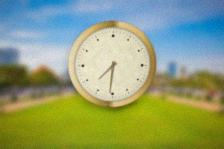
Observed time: 7:31
